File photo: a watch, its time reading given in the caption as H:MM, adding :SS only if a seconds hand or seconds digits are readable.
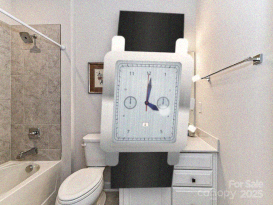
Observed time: 4:01
